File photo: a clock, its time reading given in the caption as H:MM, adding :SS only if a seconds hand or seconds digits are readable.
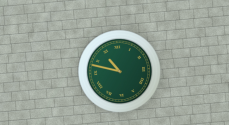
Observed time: 10:48
